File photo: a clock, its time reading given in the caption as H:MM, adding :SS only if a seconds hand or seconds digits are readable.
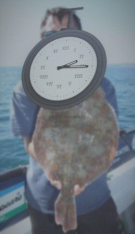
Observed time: 2:15
